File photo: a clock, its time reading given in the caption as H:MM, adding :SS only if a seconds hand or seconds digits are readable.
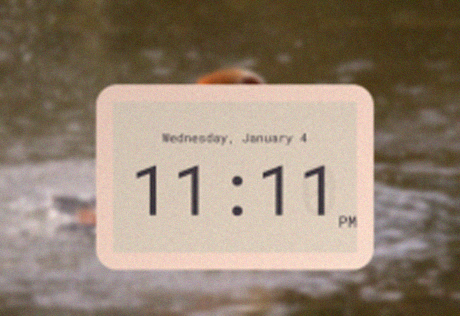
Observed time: 11:11
